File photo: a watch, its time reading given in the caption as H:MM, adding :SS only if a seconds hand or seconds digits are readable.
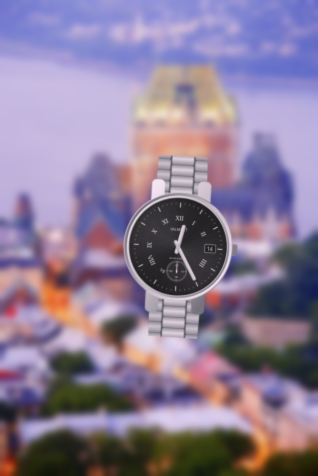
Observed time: 12:25
